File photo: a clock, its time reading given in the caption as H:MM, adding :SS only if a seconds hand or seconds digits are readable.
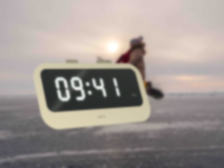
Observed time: 9:41
